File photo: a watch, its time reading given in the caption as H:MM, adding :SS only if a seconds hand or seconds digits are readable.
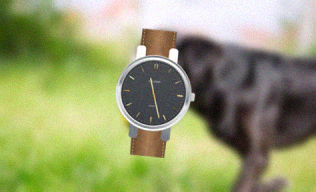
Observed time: 11:27
